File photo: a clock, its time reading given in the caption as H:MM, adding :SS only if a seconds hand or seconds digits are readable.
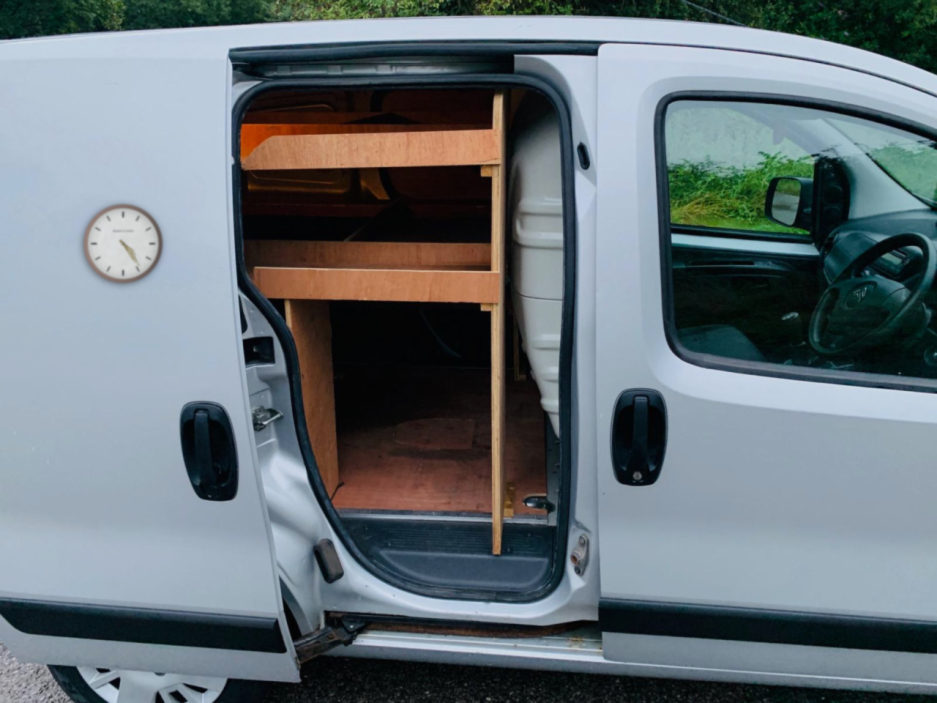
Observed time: 4:24
